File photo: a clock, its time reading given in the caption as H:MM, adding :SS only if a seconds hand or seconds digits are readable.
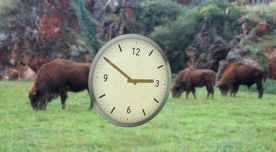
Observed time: 2:50
